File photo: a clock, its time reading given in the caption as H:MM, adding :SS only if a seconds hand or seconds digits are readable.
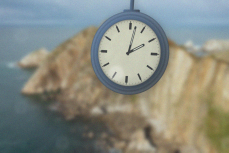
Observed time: 2:02
